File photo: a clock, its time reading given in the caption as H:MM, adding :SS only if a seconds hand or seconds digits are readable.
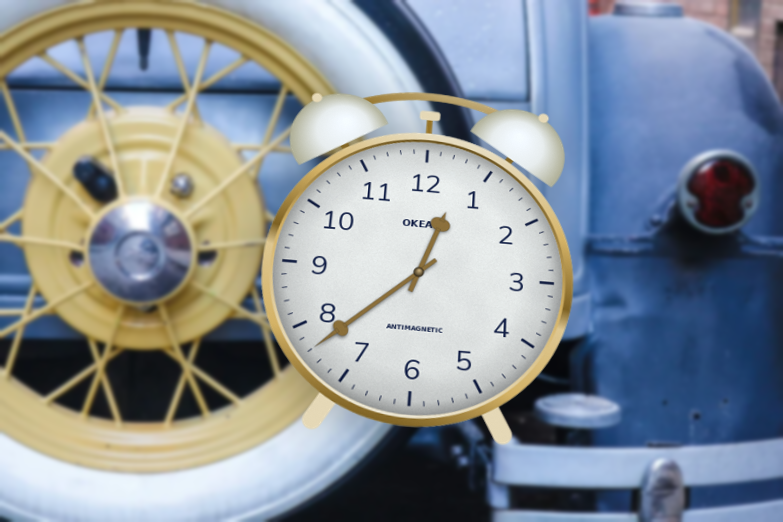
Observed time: 12:38
